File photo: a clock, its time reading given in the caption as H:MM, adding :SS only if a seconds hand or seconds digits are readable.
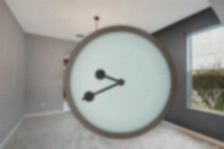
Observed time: 9:41
